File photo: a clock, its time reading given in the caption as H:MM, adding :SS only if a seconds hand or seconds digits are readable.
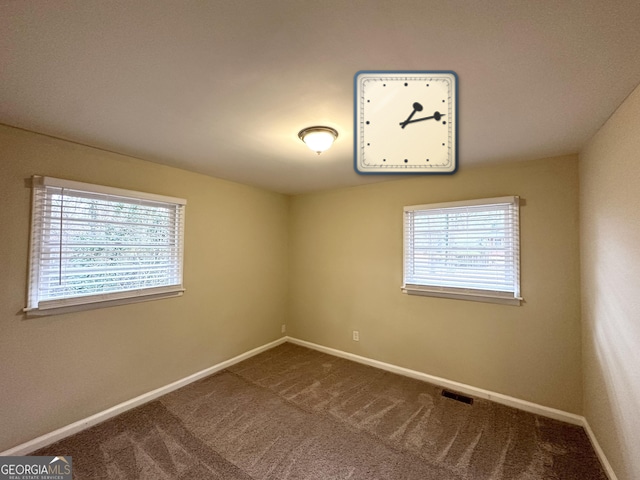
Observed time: 1:13
